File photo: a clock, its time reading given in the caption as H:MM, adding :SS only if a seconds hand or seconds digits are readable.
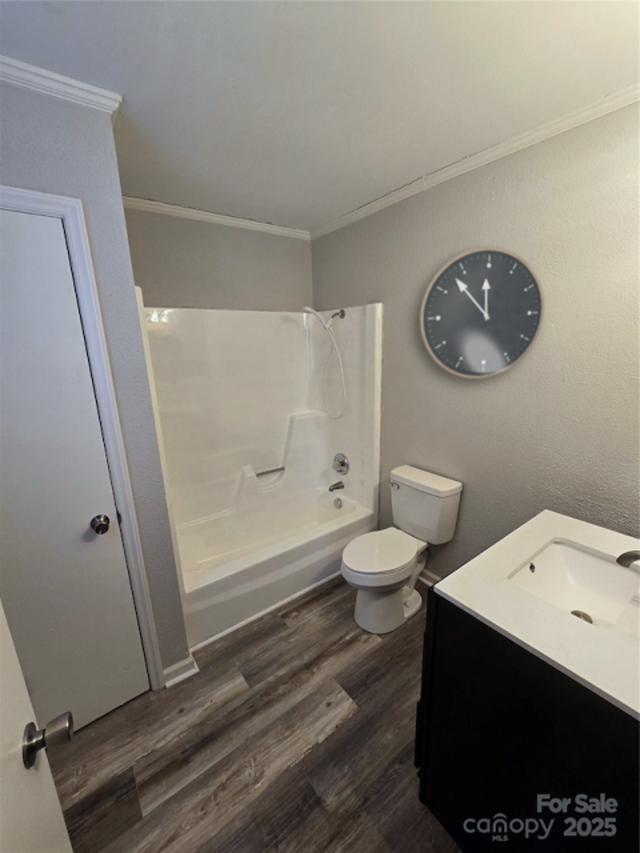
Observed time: 11:53
